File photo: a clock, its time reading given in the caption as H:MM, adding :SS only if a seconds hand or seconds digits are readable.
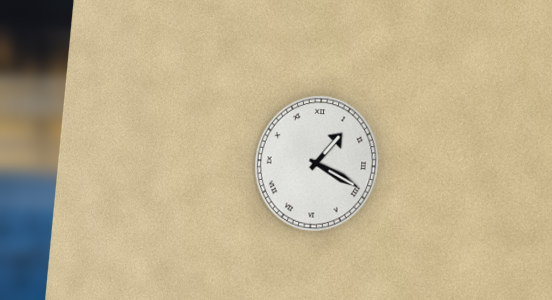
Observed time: 1:19
